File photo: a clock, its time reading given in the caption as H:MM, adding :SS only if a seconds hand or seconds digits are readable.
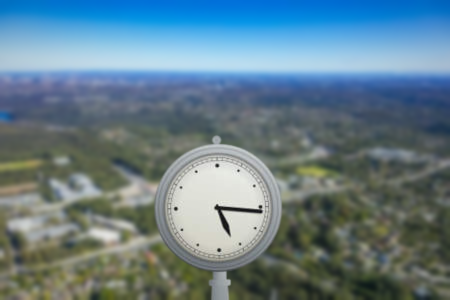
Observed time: 5:16
